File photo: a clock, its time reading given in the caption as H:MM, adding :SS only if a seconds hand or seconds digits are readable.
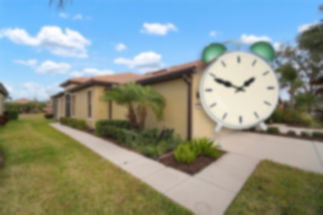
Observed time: 1:49
